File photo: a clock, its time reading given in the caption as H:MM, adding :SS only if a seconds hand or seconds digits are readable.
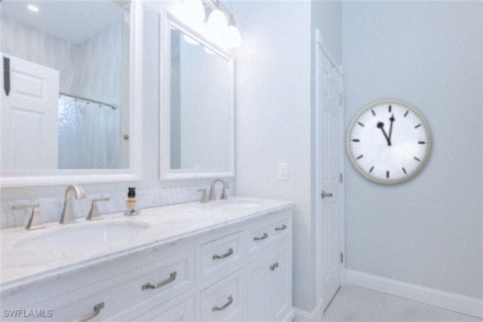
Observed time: 11:01
